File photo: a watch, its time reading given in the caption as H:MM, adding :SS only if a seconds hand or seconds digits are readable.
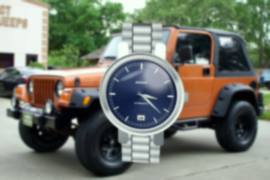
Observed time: 3:22
